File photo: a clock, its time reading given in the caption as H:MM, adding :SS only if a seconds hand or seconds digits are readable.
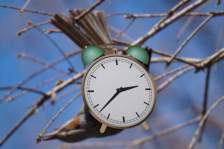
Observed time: 2:38
